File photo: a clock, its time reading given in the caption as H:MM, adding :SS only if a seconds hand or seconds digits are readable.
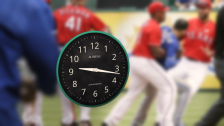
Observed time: 9:17
